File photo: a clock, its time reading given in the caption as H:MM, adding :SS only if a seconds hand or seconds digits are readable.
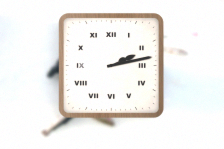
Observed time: 2:13
